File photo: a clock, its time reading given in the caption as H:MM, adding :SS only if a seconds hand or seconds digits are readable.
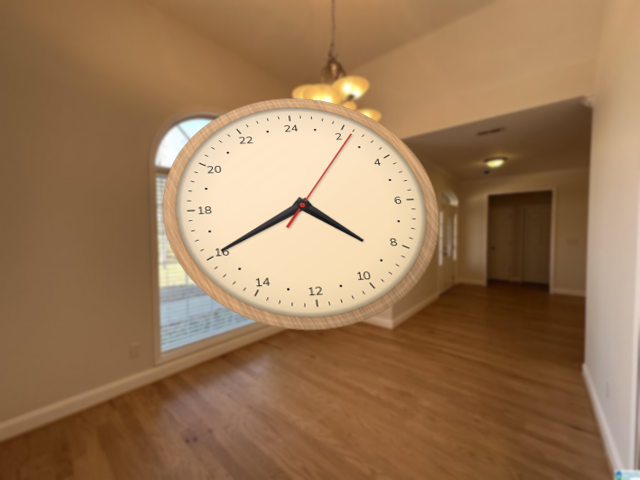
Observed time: 8:40:06
